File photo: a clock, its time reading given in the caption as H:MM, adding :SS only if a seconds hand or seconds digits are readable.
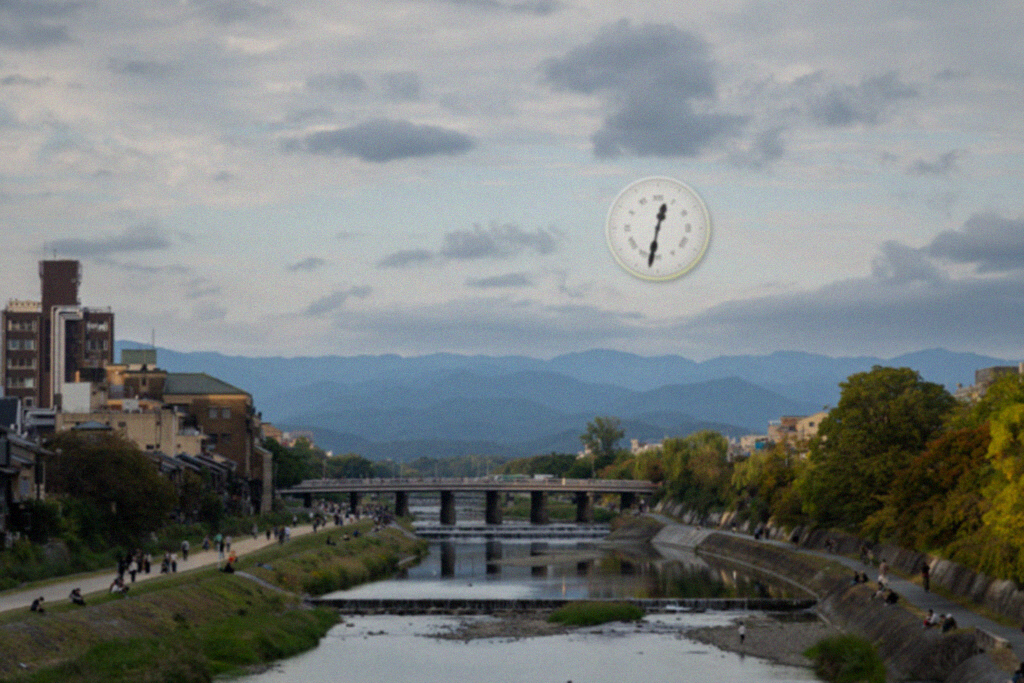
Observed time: 12:32
